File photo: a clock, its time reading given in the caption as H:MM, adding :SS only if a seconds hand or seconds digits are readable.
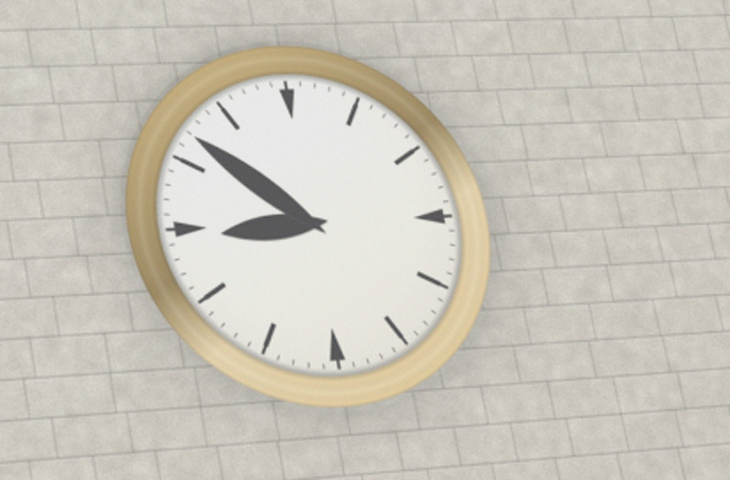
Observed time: 8:52
